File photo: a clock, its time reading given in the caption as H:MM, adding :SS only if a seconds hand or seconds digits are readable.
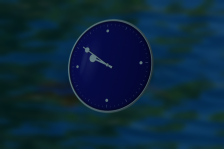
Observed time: 9:51
